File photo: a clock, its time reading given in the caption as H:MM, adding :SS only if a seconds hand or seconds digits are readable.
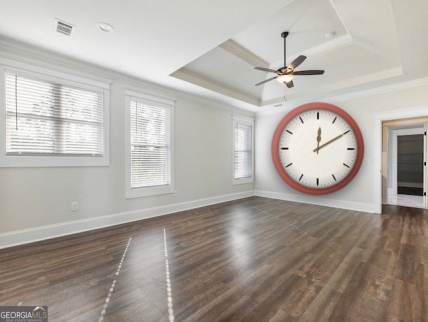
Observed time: 12:10
